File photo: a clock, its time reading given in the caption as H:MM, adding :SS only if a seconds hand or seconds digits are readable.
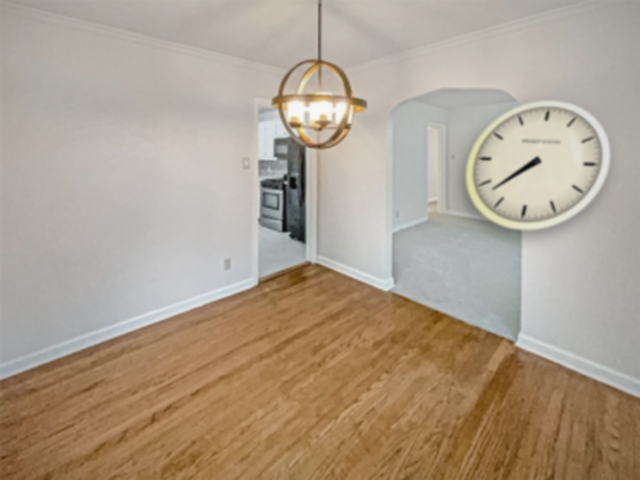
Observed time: 7:38
